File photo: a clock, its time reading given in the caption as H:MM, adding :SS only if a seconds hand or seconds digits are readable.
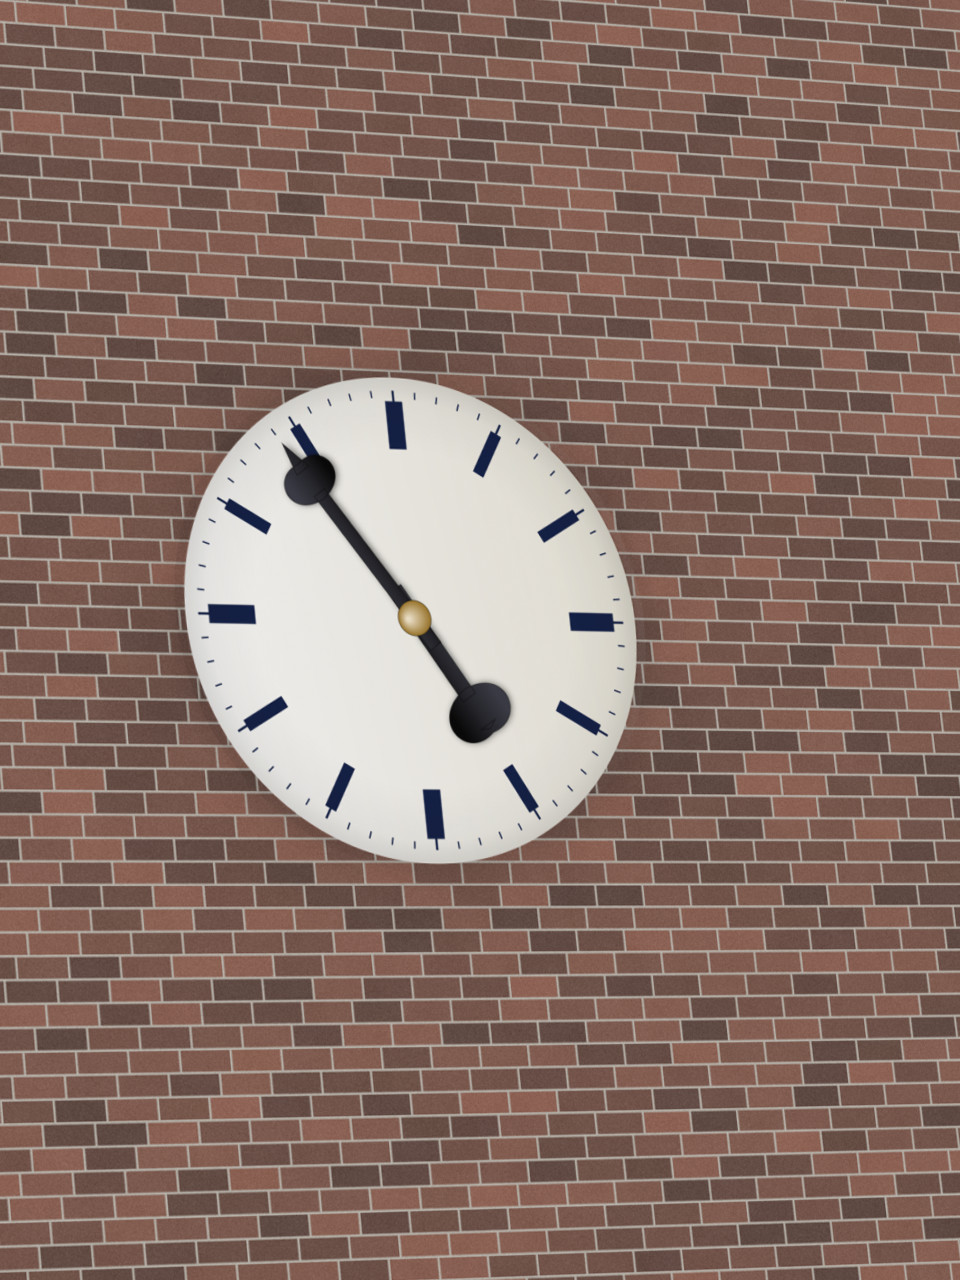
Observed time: 4:54
